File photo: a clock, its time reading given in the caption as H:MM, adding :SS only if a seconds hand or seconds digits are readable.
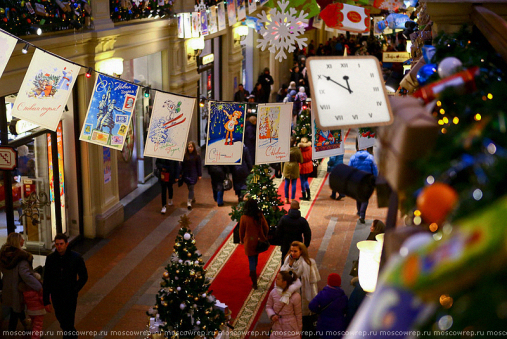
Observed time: 11:51
